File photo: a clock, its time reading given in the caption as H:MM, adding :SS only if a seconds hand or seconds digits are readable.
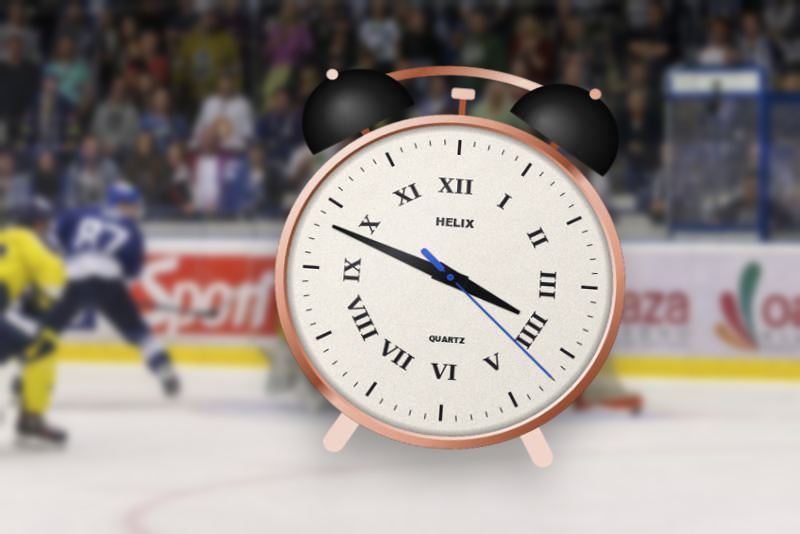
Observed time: 3:48:22
